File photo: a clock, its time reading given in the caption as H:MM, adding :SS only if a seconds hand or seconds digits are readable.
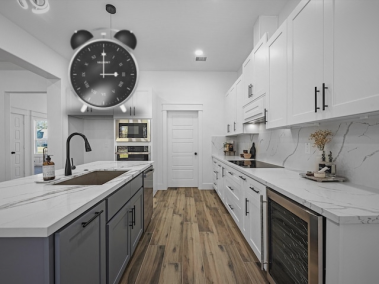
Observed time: 3:00
